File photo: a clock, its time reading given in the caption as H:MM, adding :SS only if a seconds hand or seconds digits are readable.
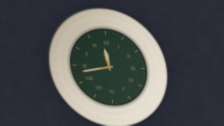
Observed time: 11:43
